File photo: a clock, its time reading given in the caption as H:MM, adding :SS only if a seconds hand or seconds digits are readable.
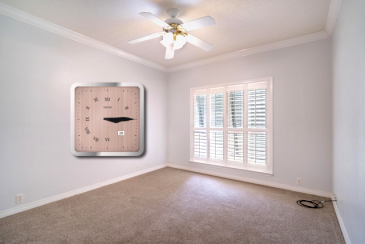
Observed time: 3:15
